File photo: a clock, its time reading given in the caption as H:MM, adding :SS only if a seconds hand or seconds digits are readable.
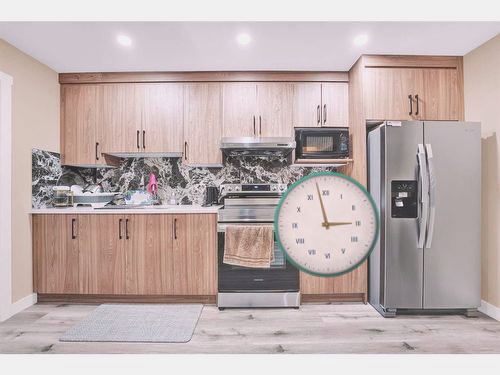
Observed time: 2:58
